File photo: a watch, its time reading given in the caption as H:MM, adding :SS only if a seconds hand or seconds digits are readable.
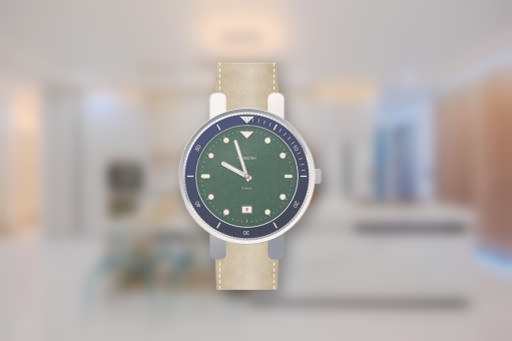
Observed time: 9:57
